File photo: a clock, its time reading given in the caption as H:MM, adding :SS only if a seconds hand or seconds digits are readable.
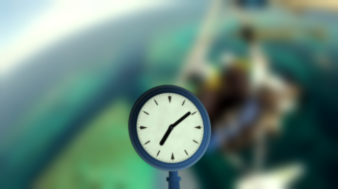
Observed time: 7:09
